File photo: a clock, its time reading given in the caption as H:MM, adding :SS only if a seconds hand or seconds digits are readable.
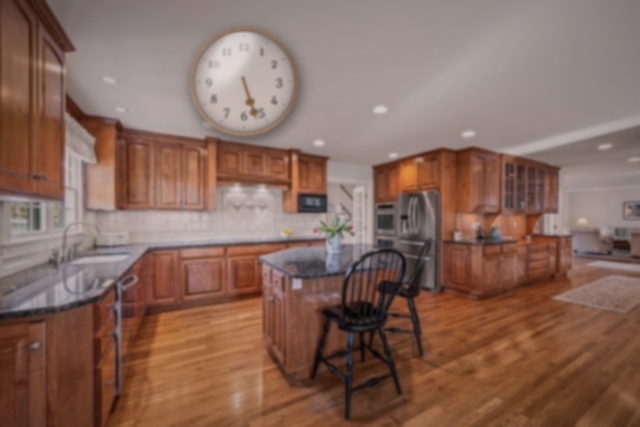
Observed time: 5:27
